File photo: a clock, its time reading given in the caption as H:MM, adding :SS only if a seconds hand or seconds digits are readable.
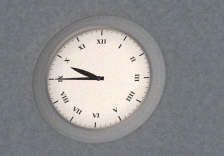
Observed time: 9:45
